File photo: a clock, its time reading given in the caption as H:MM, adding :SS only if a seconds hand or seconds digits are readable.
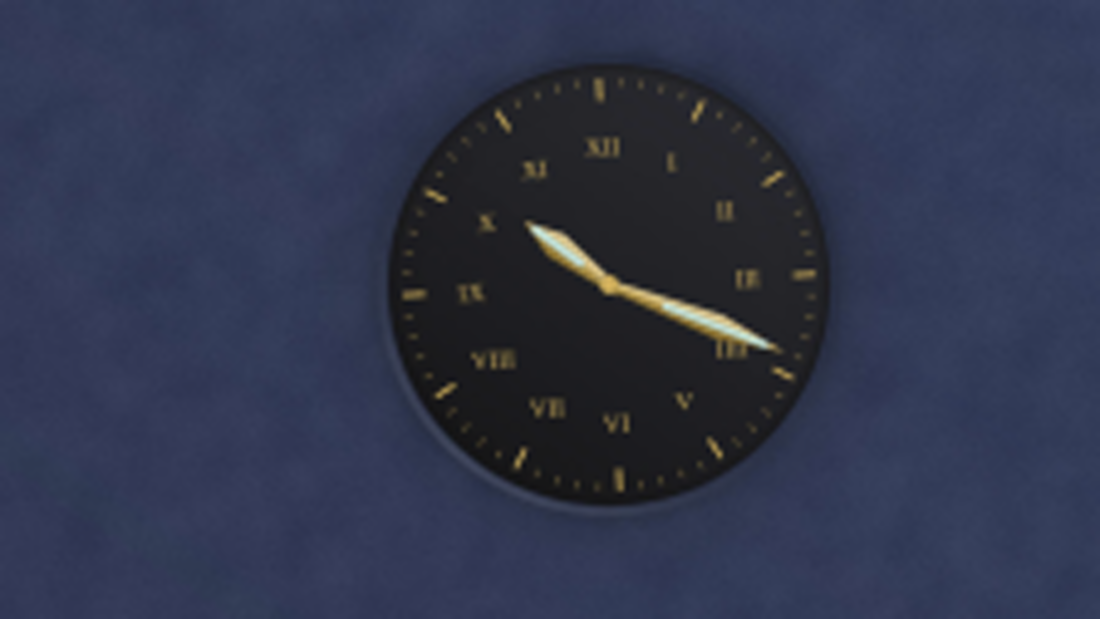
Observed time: 10:19
